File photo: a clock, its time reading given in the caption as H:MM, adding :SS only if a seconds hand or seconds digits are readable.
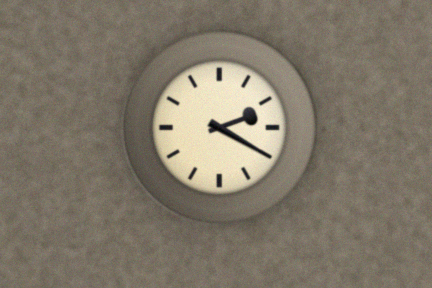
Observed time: 2:20
